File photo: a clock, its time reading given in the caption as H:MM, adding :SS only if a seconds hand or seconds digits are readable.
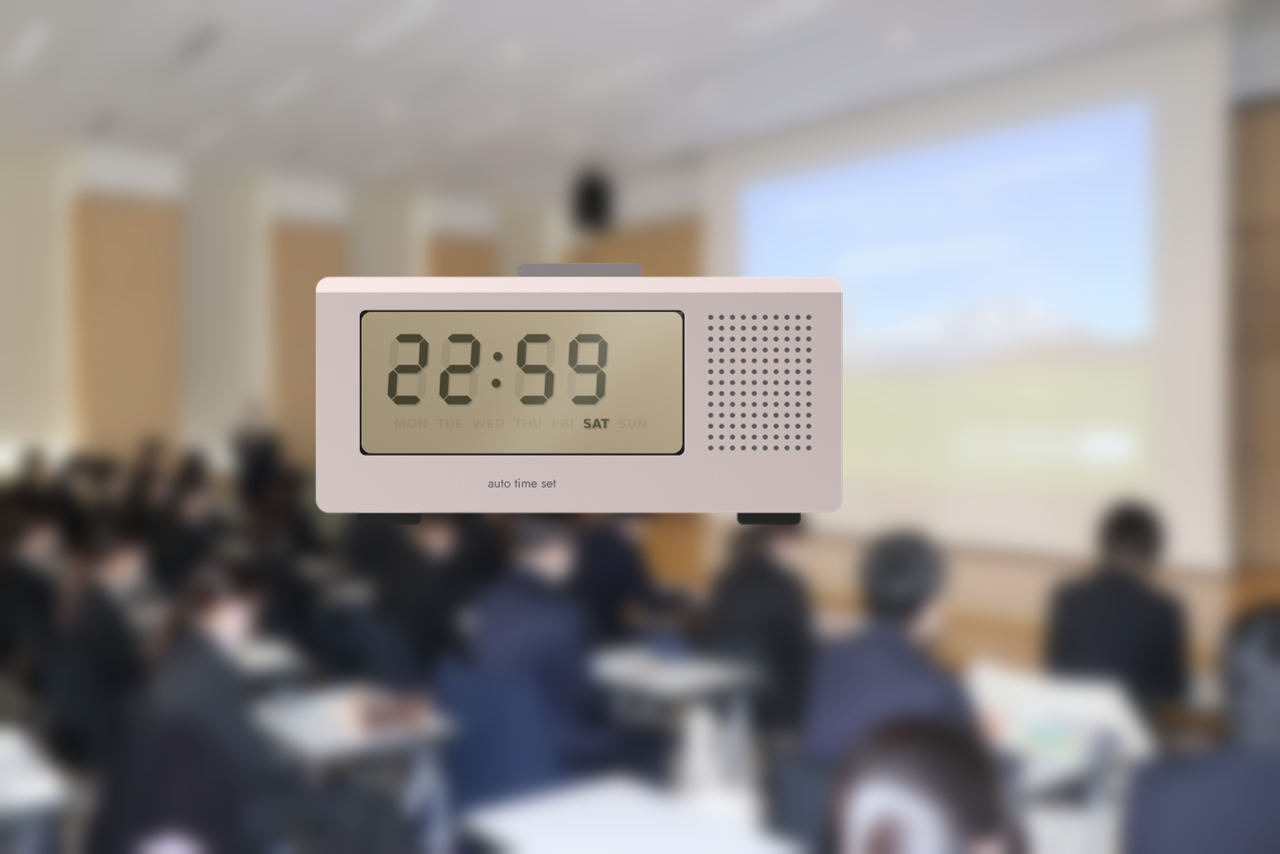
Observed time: 22:59
